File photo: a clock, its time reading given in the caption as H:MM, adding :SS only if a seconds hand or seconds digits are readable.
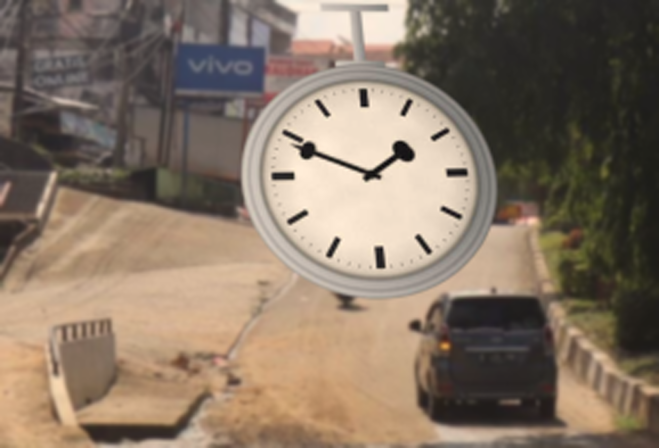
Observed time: 1:49
